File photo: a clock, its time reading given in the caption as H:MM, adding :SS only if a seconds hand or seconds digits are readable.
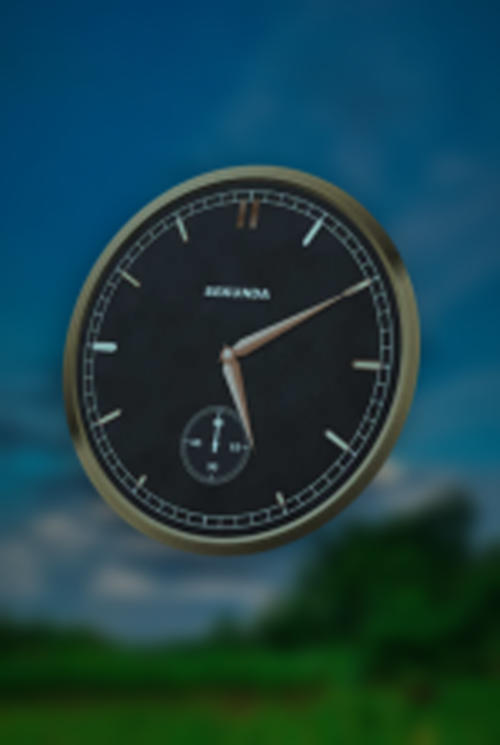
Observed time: 5:10
